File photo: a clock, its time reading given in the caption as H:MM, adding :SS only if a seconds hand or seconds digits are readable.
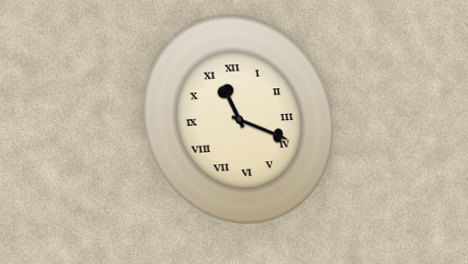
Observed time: 11:19
